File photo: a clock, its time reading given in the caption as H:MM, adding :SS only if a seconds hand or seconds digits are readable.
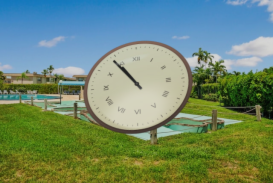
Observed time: 10:54
